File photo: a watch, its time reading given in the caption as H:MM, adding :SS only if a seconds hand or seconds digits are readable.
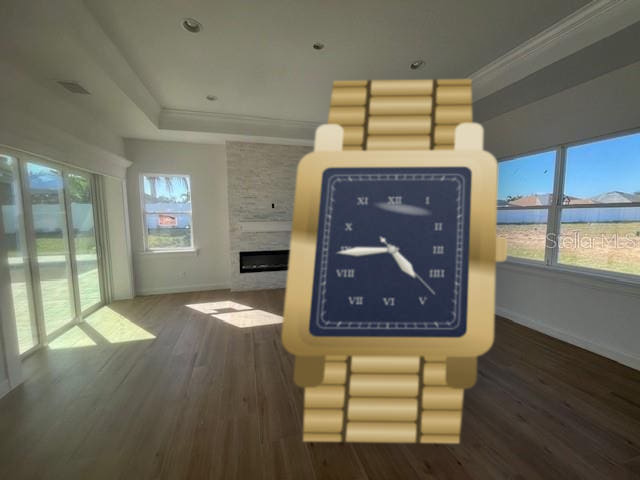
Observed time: 4:44:23
